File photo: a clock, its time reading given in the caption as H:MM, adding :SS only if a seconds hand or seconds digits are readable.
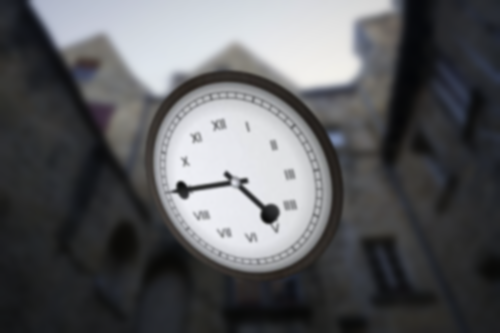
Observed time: 4:45
